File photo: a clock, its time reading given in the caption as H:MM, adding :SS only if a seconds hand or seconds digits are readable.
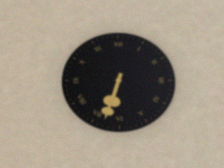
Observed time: 6:33
